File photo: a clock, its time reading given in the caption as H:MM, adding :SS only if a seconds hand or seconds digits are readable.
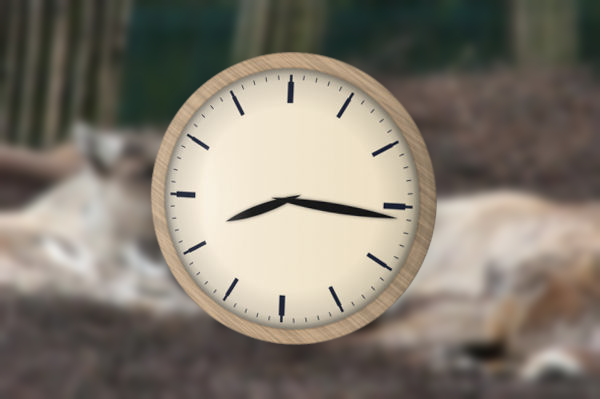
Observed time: 8:16
